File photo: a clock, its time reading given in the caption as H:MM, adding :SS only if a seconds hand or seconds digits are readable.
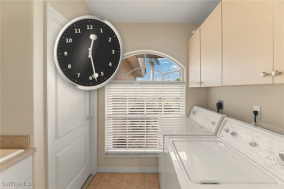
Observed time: 12:28
